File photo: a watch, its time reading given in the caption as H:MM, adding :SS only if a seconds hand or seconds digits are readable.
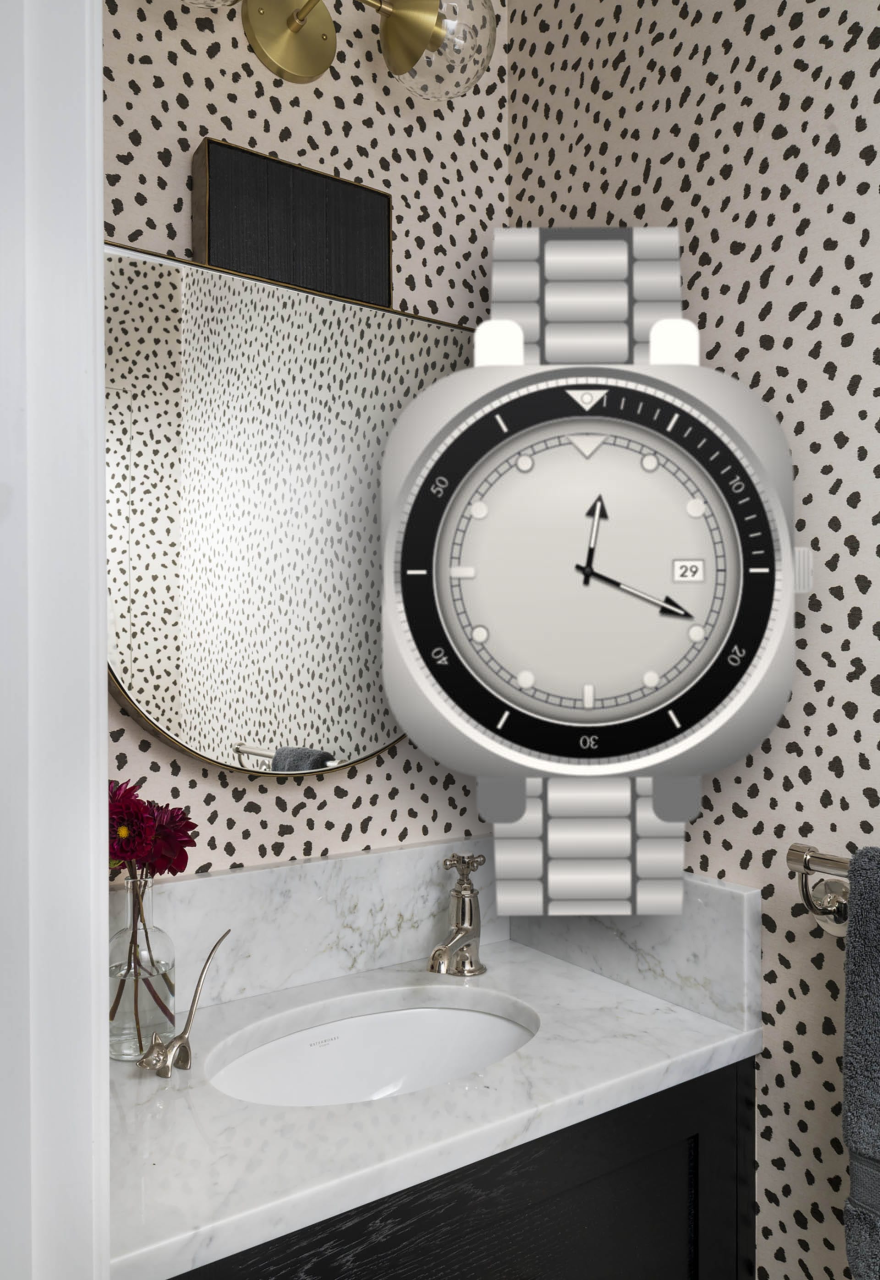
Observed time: 12:19
